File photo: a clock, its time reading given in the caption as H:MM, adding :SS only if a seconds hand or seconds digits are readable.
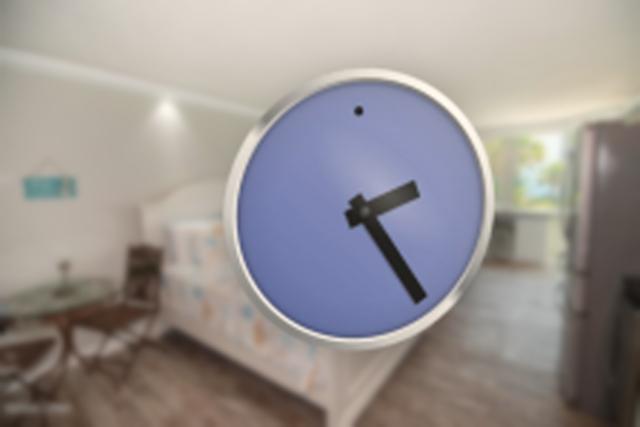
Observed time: 2:25
